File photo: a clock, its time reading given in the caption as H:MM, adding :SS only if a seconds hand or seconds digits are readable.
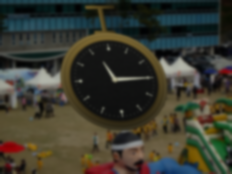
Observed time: 11:15
